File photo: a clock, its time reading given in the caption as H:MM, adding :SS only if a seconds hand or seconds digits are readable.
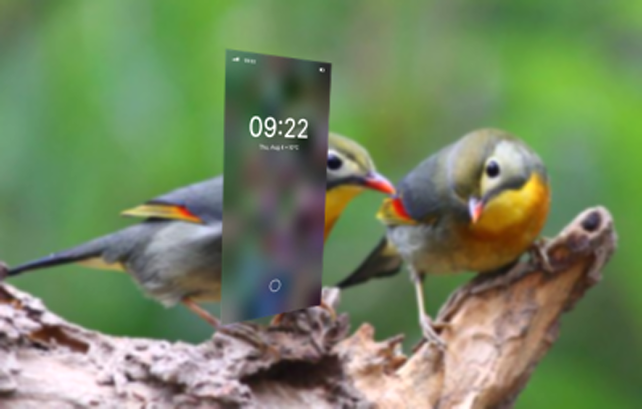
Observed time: 9:22
